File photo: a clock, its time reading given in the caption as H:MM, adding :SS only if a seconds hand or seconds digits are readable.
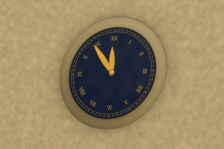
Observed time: 11:54
